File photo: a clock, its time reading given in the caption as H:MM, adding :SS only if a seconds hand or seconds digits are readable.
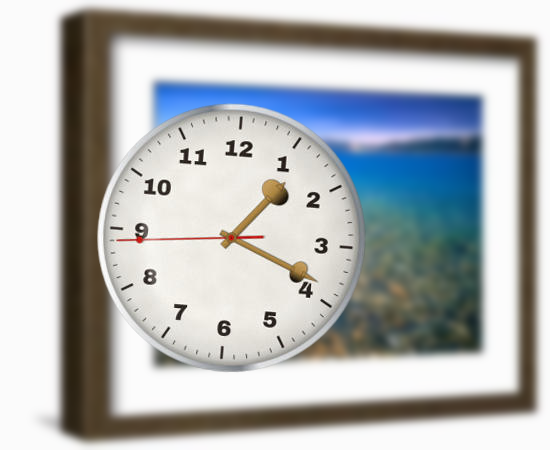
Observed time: 1:18:44
